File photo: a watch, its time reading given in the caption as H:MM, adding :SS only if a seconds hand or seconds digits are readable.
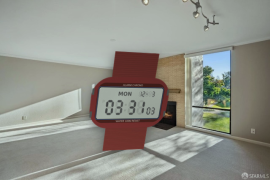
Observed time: 3:31:03
